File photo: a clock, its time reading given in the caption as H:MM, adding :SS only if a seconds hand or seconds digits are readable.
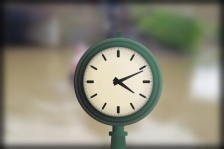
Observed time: 4:11
